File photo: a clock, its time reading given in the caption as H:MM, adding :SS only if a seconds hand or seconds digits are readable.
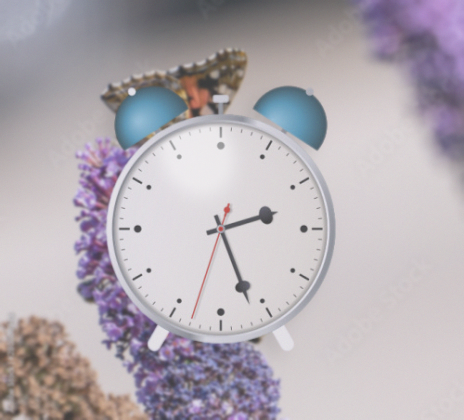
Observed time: 2:26:33
